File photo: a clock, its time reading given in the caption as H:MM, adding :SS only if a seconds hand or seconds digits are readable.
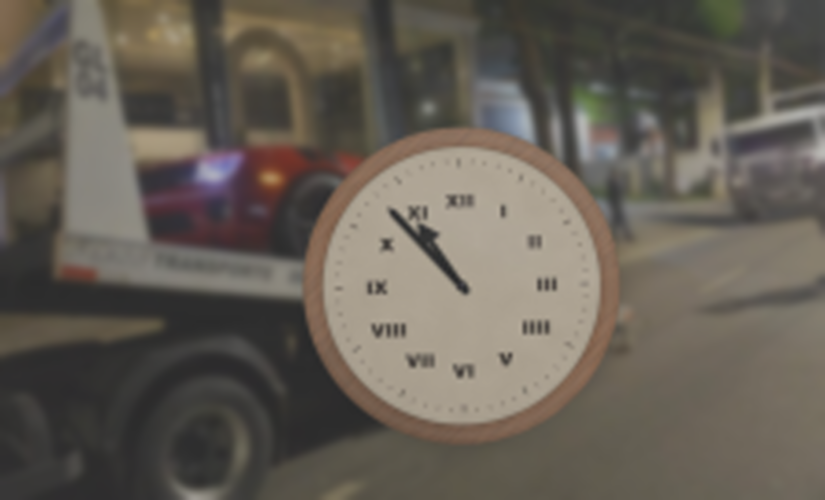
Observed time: 10:53
